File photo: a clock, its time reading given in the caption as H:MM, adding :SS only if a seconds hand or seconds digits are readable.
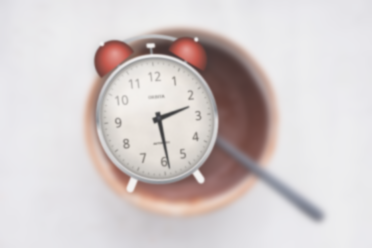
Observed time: 2:29
